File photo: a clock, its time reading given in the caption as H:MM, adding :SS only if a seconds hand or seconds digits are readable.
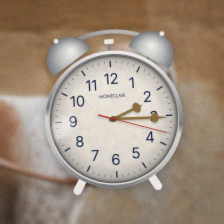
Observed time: 2:15:18
